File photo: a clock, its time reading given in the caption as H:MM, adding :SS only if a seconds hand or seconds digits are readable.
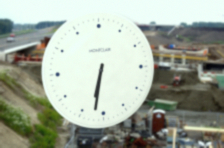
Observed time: 6:32
